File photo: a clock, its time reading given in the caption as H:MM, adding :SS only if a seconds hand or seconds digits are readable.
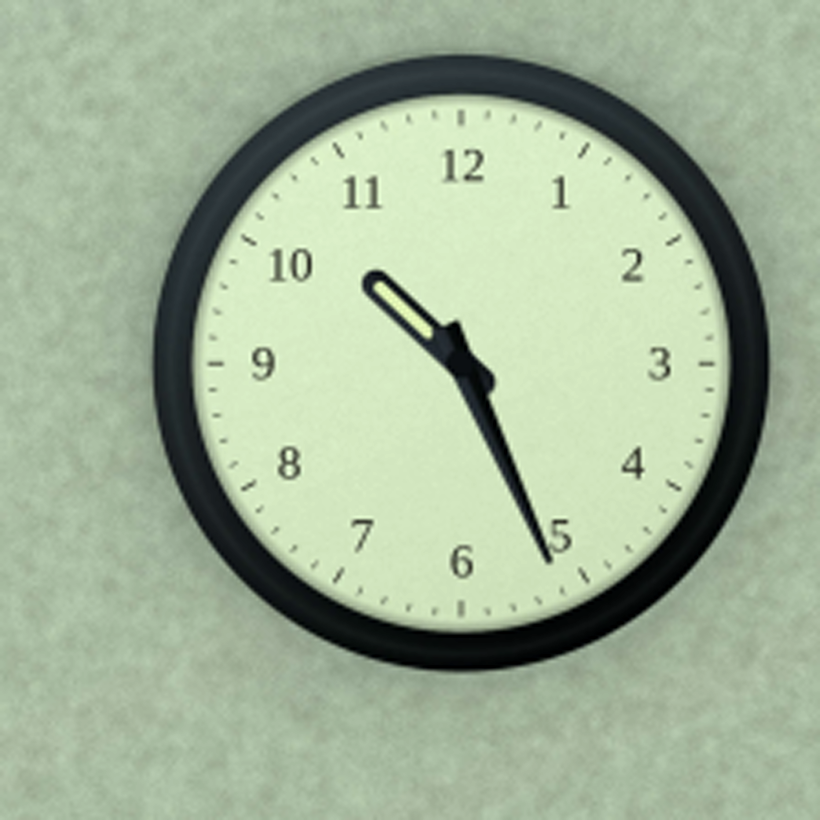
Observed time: 10:26
